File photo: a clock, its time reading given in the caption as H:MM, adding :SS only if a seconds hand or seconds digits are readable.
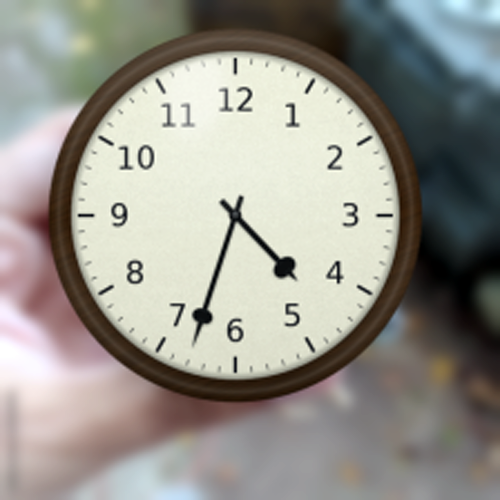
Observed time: 4:33
